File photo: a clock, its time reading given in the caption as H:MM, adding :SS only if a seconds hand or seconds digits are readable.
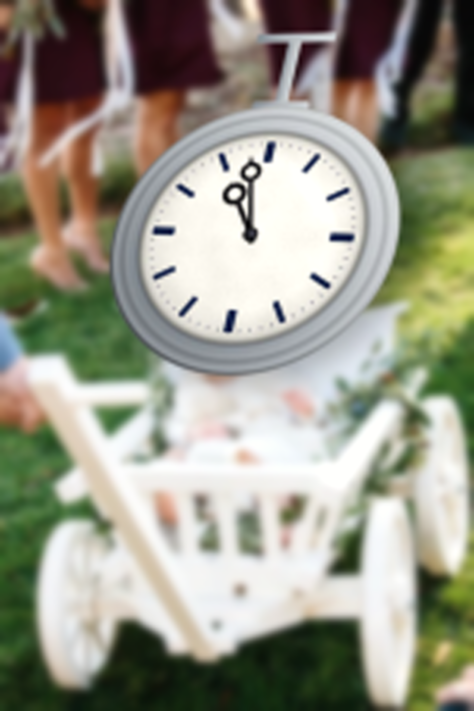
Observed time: 10:58
